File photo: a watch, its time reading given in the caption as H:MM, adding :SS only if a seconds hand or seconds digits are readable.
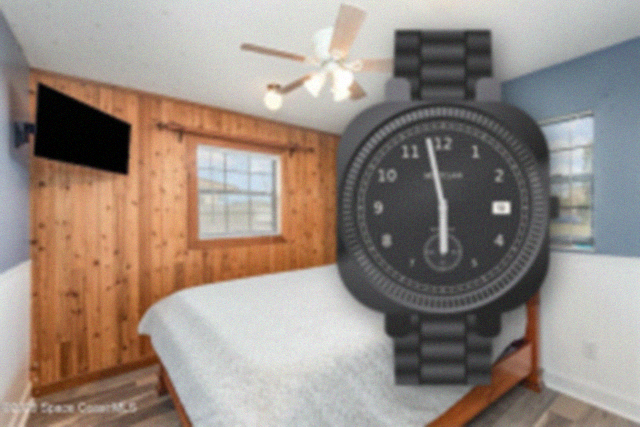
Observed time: 5:58
